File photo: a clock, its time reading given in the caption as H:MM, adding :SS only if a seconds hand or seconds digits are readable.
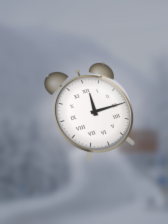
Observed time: 12:15
